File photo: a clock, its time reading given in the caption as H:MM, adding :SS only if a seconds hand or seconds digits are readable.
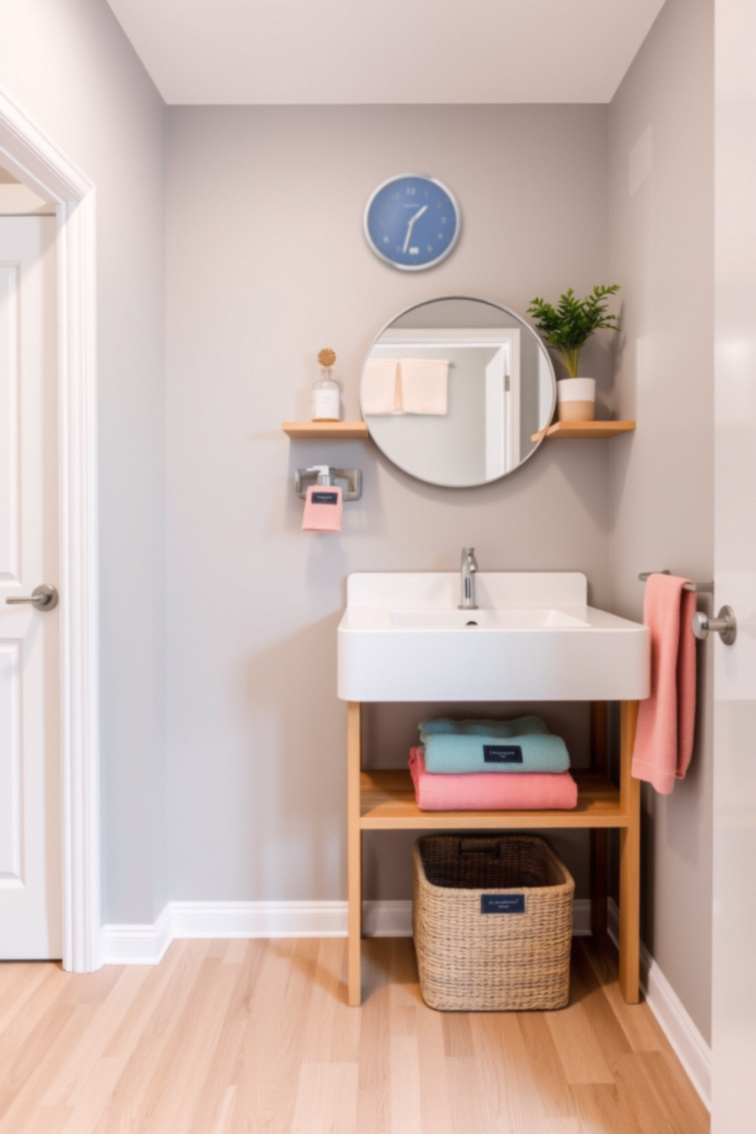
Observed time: 1:33
